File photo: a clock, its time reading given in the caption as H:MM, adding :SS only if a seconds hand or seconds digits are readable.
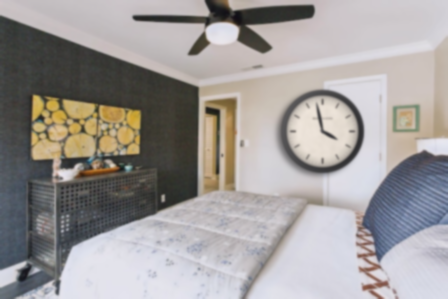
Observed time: 3:58
